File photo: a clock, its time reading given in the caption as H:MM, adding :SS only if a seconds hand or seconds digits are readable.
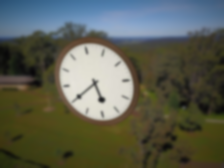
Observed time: 5:40
